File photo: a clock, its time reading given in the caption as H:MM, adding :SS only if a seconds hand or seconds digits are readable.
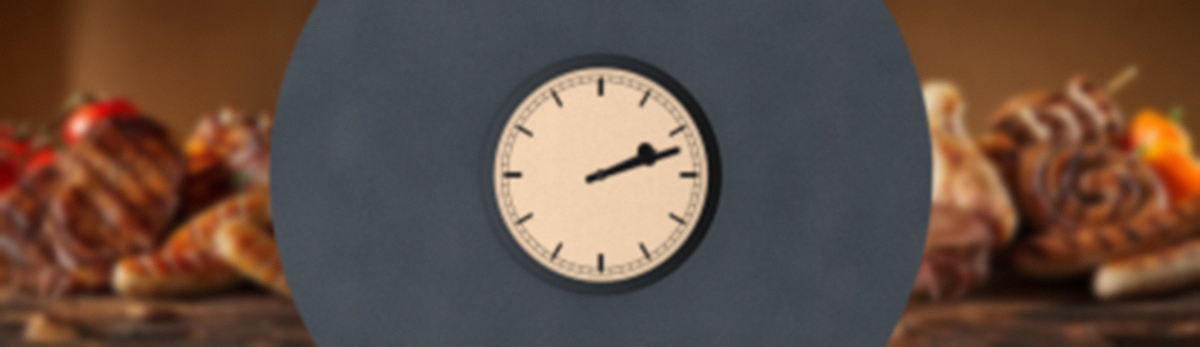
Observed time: 2:12
